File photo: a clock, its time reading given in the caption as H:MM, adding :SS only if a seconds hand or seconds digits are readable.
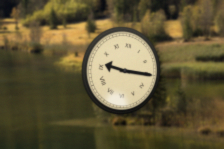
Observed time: 9:15
